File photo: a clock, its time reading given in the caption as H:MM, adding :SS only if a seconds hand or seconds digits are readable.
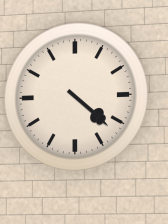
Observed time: 4:22
